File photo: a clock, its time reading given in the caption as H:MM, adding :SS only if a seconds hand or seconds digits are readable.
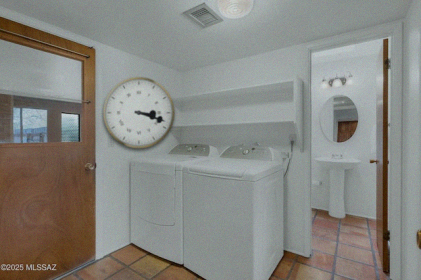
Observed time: 3:18
